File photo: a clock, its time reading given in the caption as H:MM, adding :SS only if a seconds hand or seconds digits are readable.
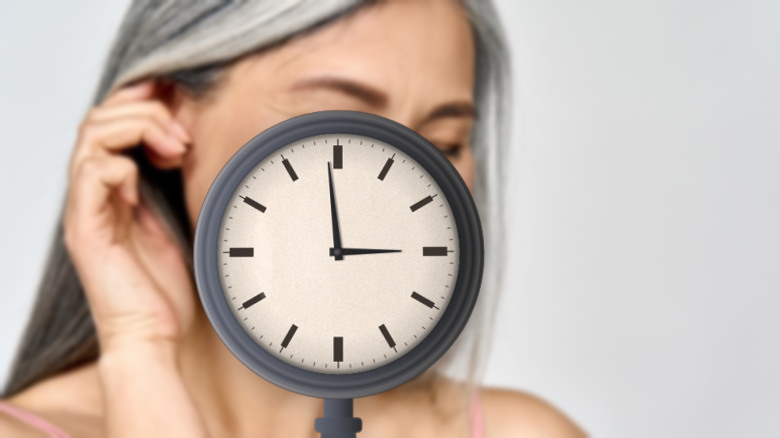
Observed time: 2:59
